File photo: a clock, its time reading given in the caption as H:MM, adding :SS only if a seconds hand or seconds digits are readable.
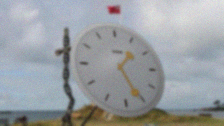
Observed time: 1:26
